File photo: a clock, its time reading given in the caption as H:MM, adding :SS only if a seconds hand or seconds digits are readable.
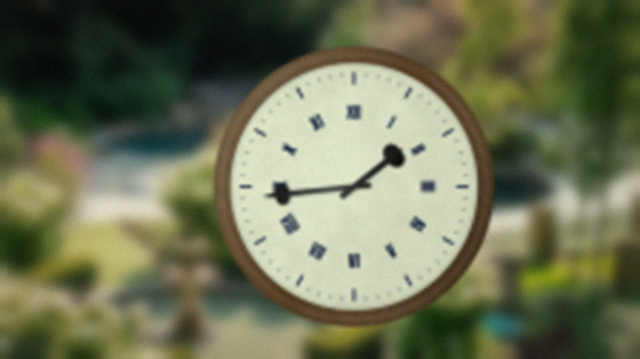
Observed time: 1:44
